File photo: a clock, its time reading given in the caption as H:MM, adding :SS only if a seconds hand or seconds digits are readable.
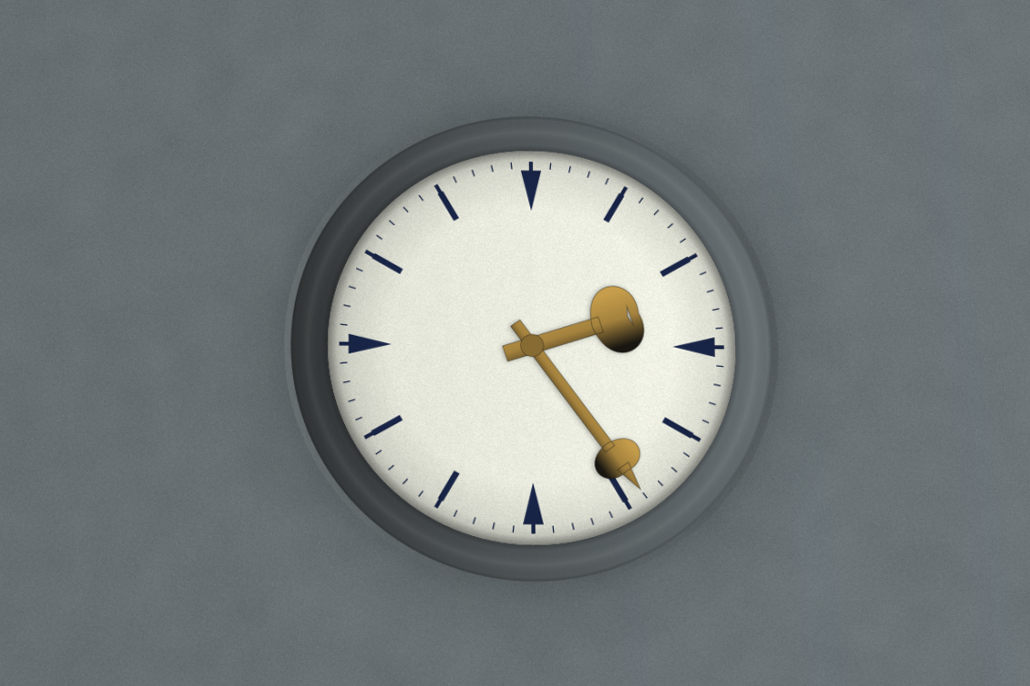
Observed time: 2:24
